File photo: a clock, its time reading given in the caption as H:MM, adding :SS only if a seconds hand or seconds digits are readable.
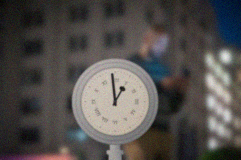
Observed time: 12:59
